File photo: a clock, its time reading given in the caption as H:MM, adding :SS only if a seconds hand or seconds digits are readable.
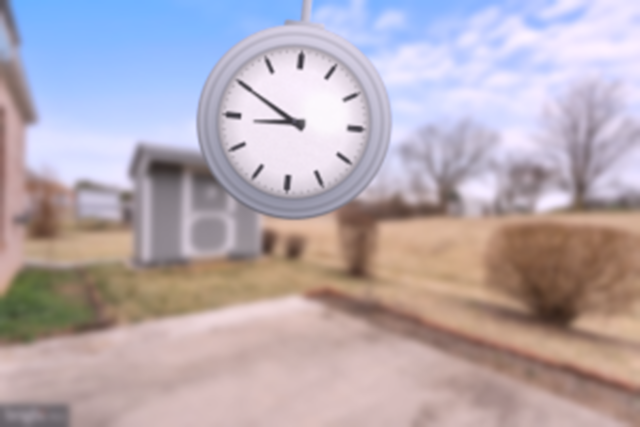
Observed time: 8:50
